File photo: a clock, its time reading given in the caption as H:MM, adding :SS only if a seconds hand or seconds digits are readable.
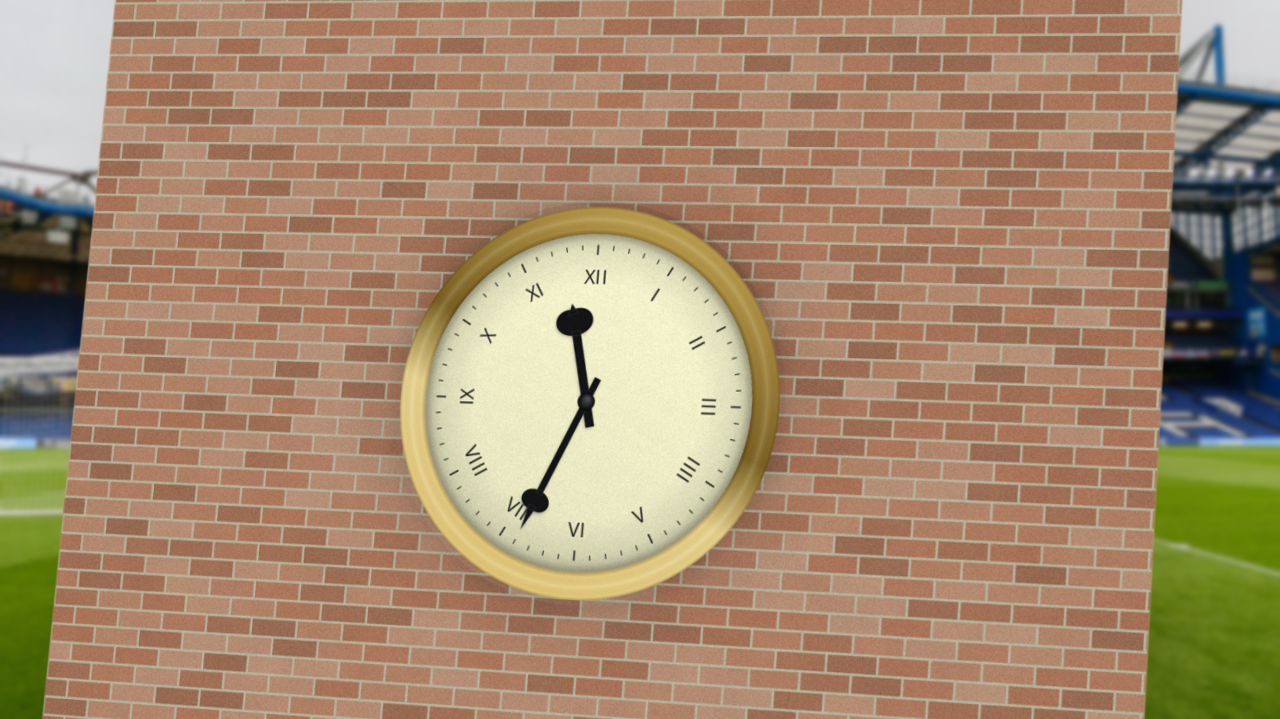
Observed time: 11:34
